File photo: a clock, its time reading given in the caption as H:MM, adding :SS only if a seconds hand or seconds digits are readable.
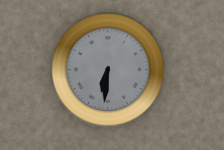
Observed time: 6:31
